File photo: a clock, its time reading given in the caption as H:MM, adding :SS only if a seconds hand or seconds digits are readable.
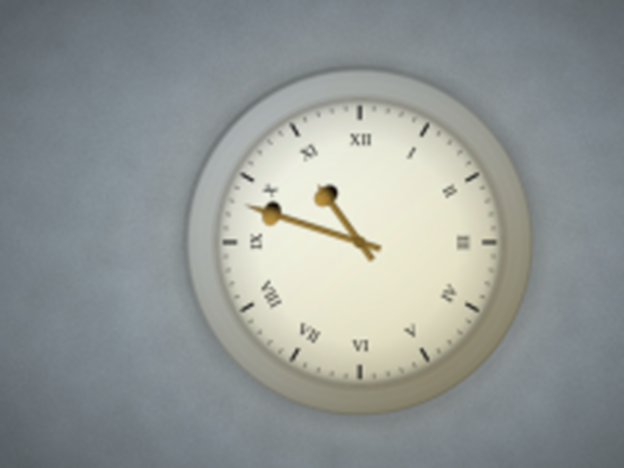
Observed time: 10:48
